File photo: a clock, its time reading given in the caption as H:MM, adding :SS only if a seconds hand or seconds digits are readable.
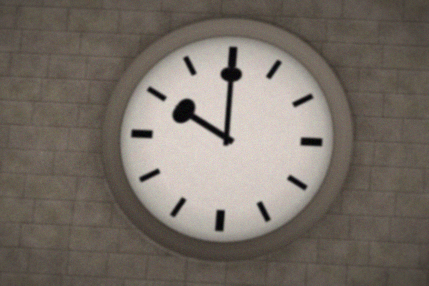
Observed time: 10:00
